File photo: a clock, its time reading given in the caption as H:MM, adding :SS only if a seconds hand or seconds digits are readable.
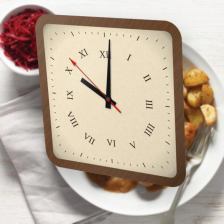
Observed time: 10:00:52
